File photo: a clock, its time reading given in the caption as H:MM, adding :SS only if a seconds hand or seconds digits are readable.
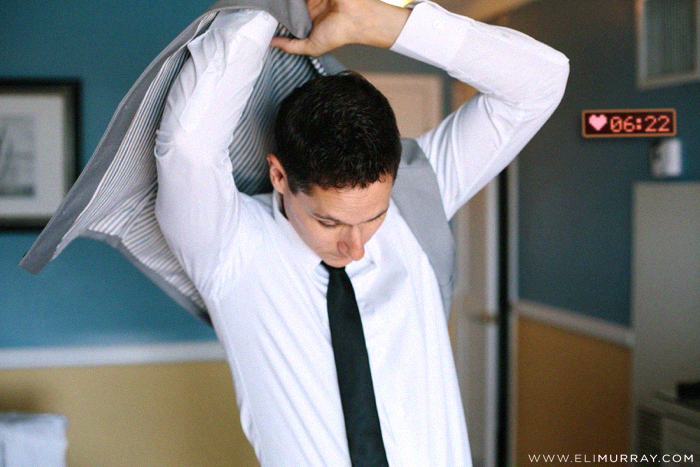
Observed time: 6:22
